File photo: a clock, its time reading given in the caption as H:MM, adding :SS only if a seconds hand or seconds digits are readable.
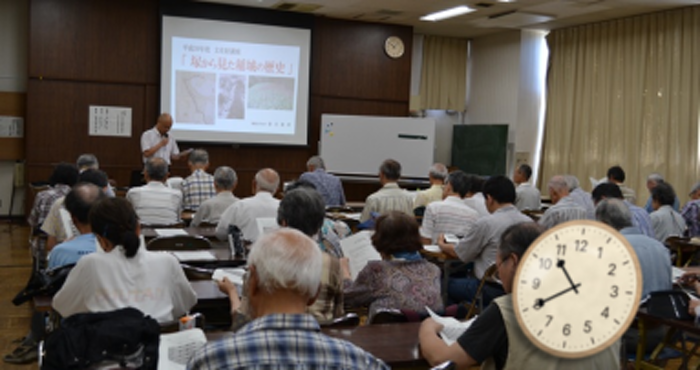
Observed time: 10:40
